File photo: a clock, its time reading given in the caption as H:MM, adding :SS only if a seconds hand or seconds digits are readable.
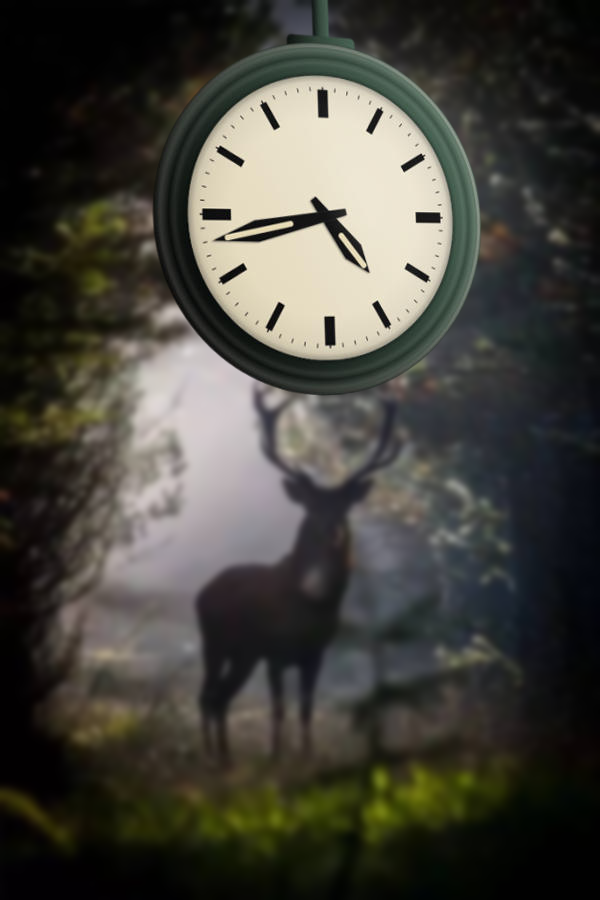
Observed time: 4:43
